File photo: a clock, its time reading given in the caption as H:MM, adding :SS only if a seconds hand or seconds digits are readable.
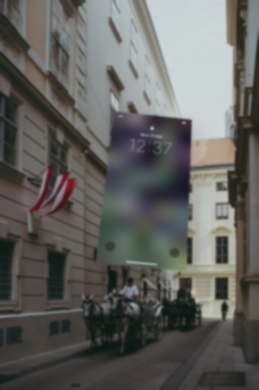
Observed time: 12:37
